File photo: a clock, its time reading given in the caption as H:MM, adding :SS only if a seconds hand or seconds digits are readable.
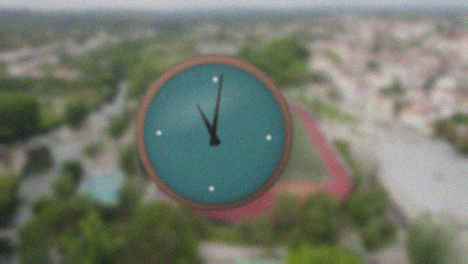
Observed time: 11:01
